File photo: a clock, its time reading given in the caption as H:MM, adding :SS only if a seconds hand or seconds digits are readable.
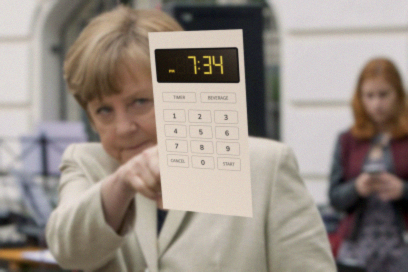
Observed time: 7:34
